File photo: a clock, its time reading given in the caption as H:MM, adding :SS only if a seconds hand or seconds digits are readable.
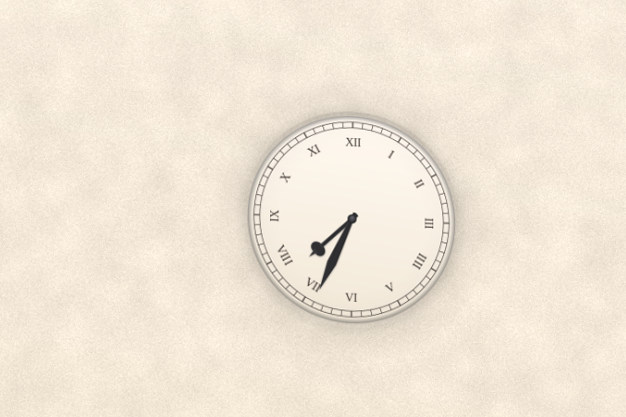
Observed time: 7:34
